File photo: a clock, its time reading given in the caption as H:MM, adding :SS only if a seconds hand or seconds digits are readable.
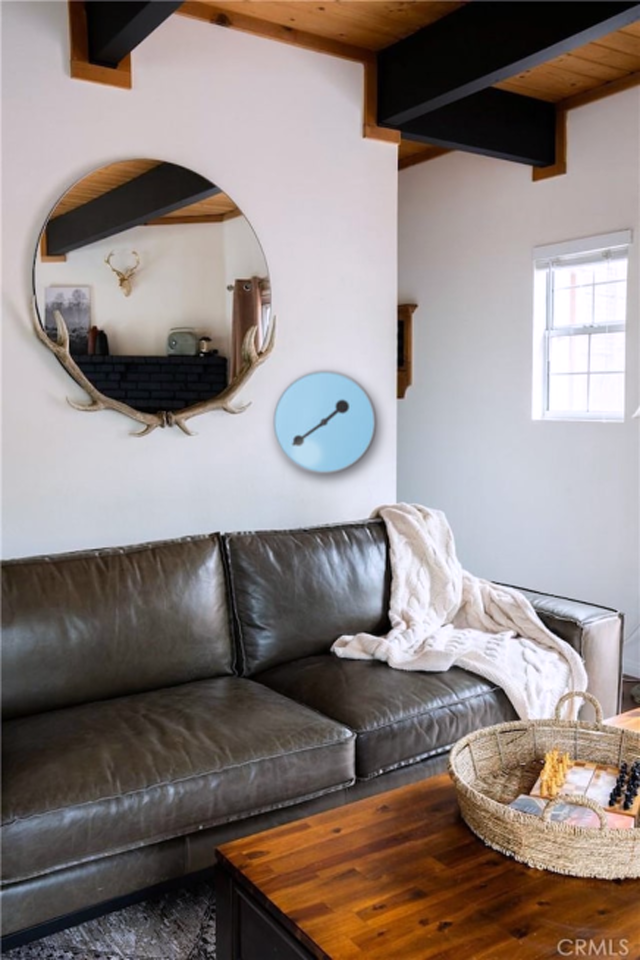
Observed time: 1:39
